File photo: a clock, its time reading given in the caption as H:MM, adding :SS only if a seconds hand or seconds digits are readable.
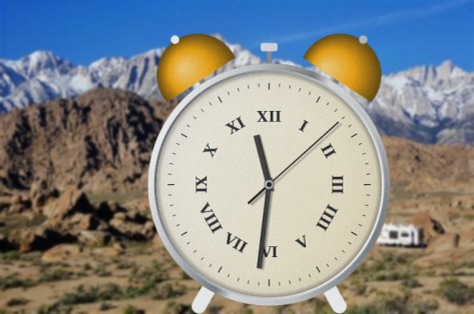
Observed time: 11:31:08
